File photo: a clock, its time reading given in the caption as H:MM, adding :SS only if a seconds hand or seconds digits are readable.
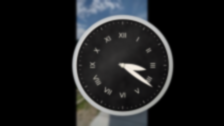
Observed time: 3:21
